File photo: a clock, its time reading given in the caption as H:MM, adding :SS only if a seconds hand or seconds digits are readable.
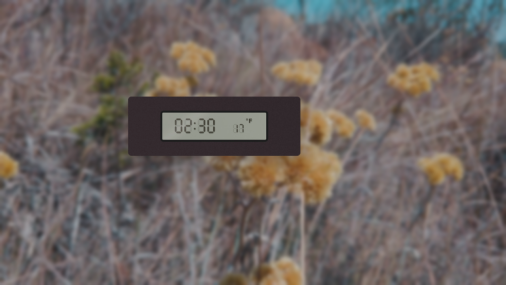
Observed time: 2:30
